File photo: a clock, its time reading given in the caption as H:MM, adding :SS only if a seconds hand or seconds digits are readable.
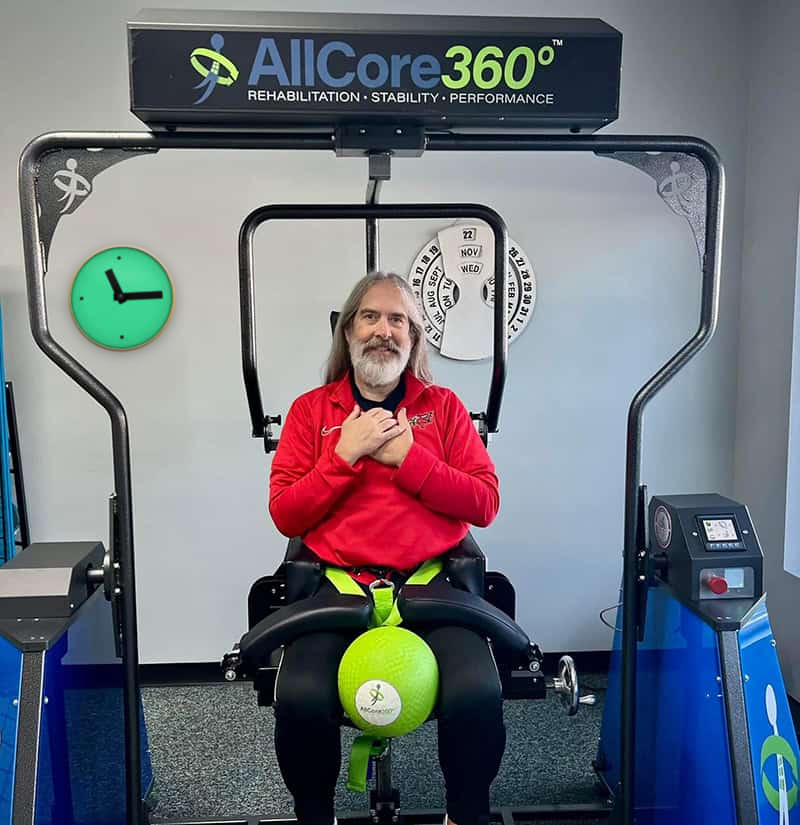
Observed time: 11:15
